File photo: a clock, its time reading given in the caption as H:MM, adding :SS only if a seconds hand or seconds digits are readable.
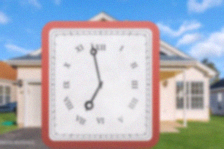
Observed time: 6:58
